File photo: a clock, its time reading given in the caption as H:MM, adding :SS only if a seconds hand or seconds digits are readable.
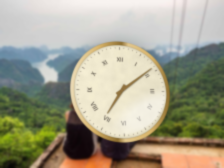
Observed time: 7:09
